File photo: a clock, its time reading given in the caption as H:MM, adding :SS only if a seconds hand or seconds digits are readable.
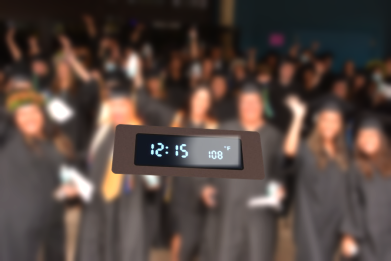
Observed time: 12:15
